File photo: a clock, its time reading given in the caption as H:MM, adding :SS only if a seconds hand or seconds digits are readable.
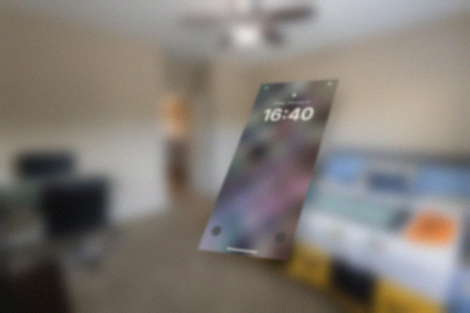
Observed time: 16:40
